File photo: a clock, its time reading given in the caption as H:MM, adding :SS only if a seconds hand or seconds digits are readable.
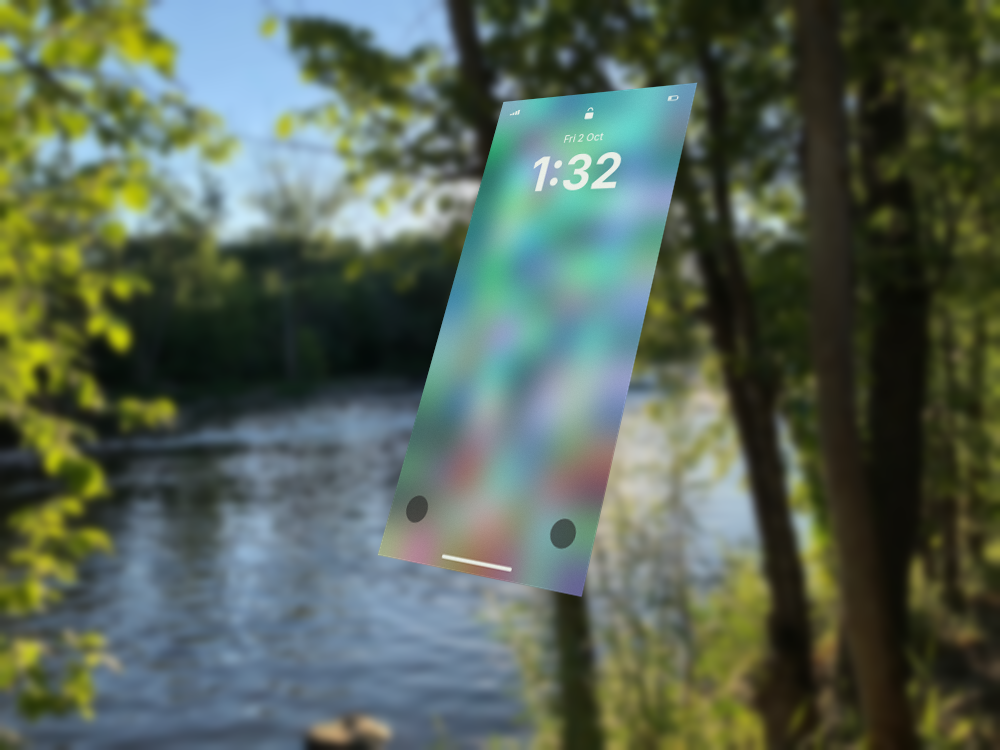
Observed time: 1:32
